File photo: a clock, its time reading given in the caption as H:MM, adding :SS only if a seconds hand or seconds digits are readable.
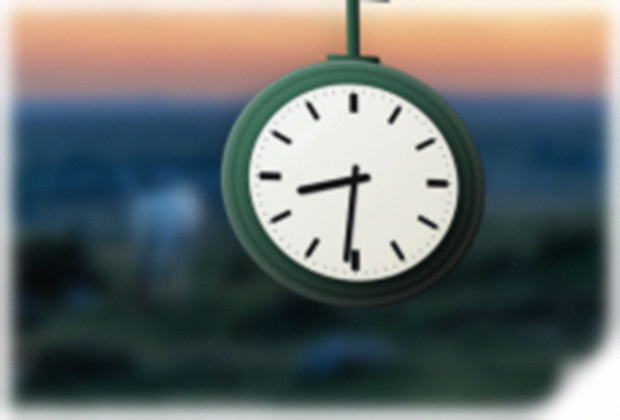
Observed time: 8:31
